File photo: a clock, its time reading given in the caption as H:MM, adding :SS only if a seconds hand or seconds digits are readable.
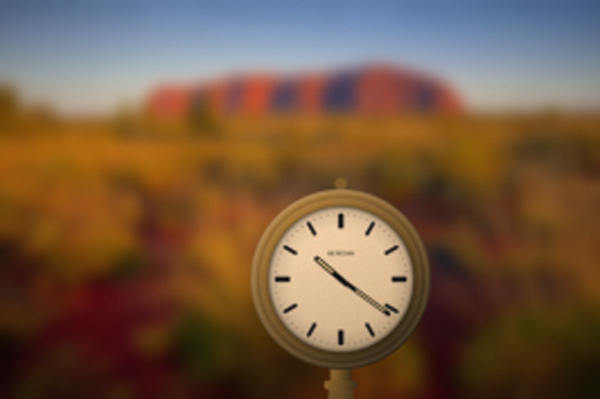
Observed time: 10:21
